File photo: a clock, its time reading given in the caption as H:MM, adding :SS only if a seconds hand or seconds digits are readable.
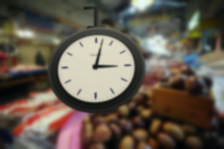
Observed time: 3:02
